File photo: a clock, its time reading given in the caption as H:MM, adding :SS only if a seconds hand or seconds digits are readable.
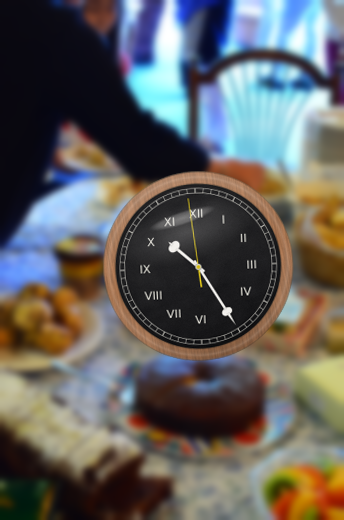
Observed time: 10:24:59
